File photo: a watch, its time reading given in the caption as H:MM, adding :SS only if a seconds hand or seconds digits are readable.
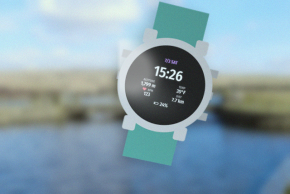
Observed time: 15:26
